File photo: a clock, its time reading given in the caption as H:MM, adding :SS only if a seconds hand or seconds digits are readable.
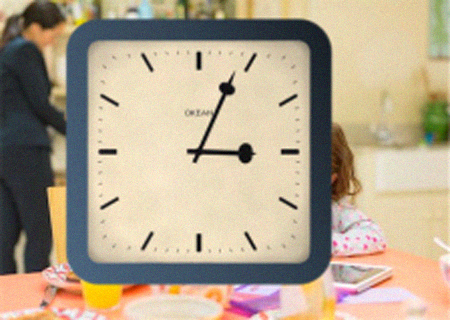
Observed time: 3:04
